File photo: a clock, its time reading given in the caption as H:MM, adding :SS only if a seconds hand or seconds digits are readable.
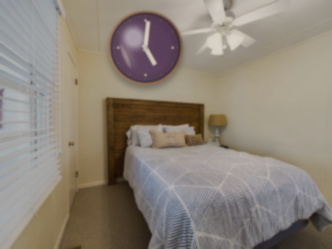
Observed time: 5:01
